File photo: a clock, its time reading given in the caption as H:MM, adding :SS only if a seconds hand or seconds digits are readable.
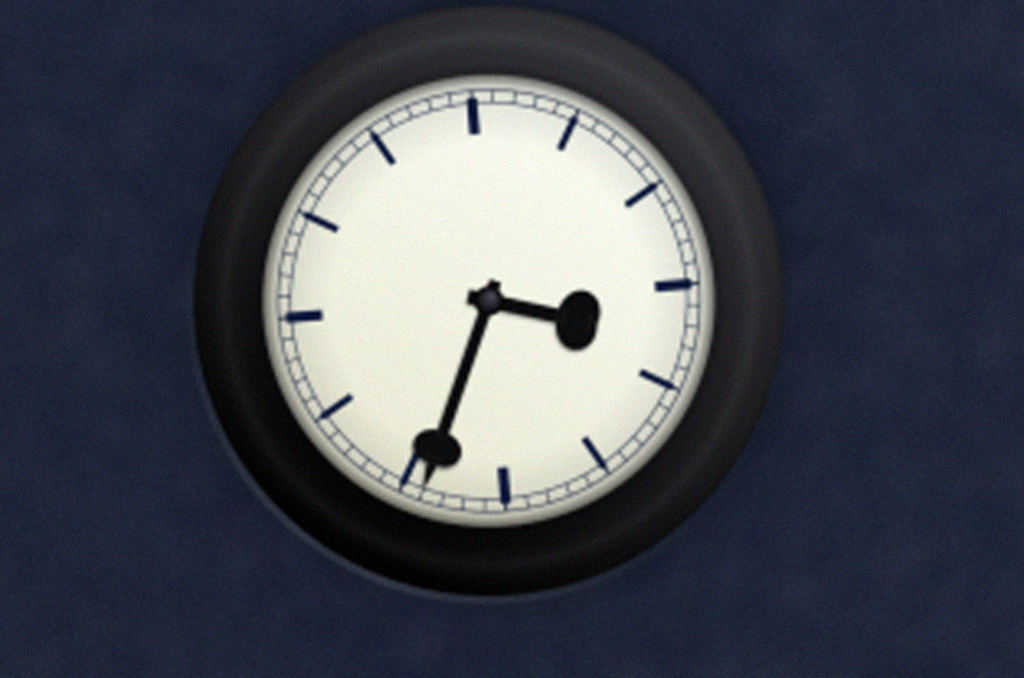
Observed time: 3:34
